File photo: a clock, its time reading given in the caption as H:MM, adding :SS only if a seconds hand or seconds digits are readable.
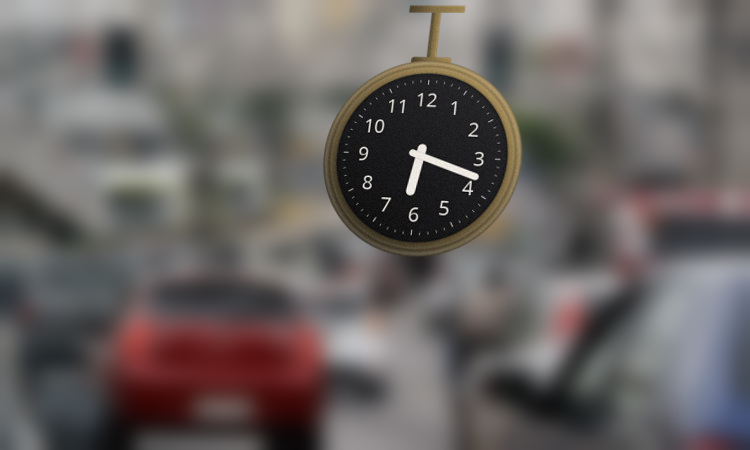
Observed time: 6:18
